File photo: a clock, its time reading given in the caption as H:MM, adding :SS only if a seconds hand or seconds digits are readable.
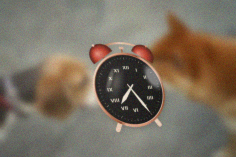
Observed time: 7:25
